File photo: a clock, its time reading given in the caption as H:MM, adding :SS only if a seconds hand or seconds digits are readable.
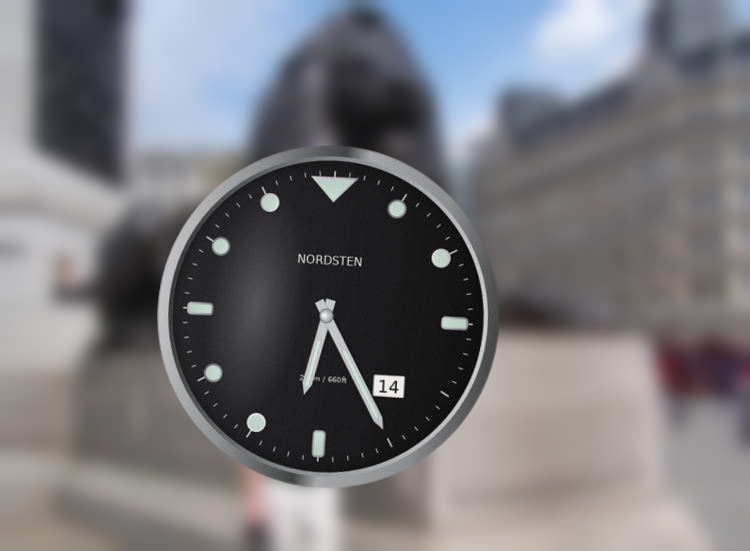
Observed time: 6:25
